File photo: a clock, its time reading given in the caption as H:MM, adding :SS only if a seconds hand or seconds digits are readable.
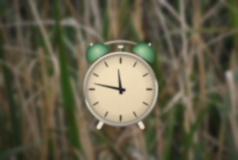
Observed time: 11:47
